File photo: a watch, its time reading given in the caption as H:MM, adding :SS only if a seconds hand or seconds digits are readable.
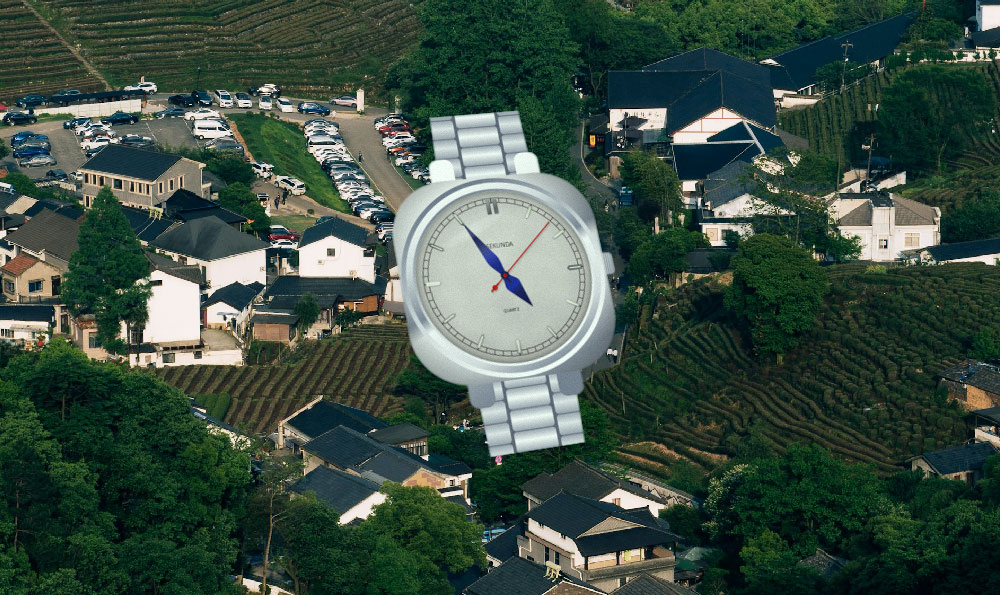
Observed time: 4:55:08
